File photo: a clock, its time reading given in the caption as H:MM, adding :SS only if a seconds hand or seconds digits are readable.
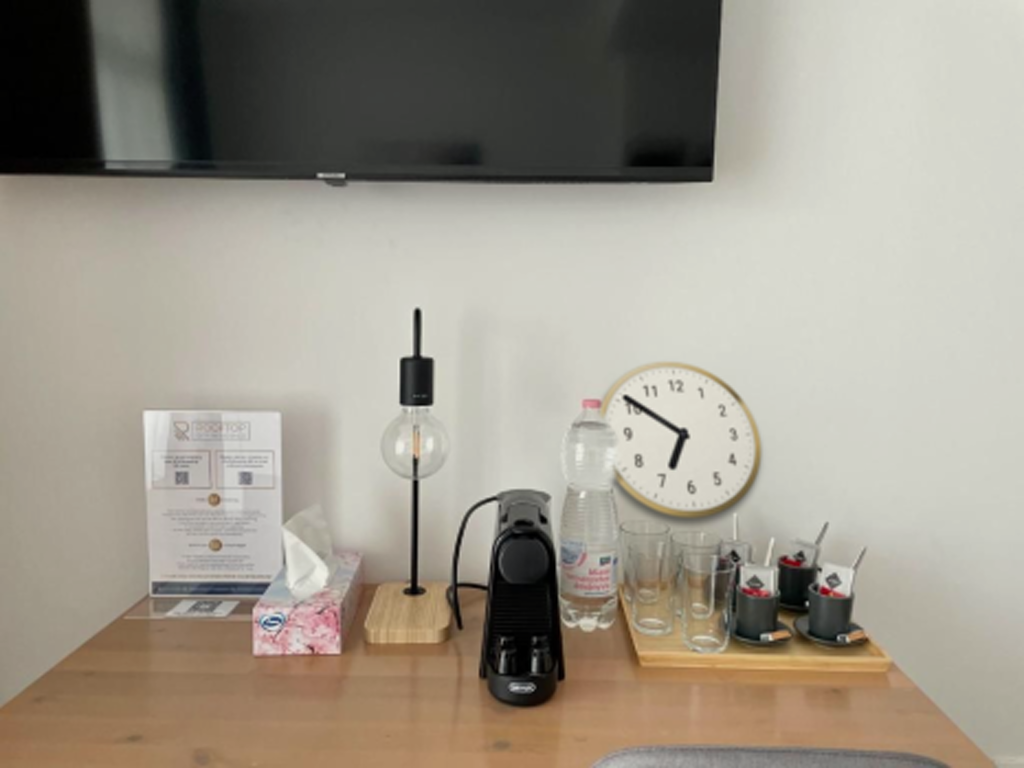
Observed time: 6:51
